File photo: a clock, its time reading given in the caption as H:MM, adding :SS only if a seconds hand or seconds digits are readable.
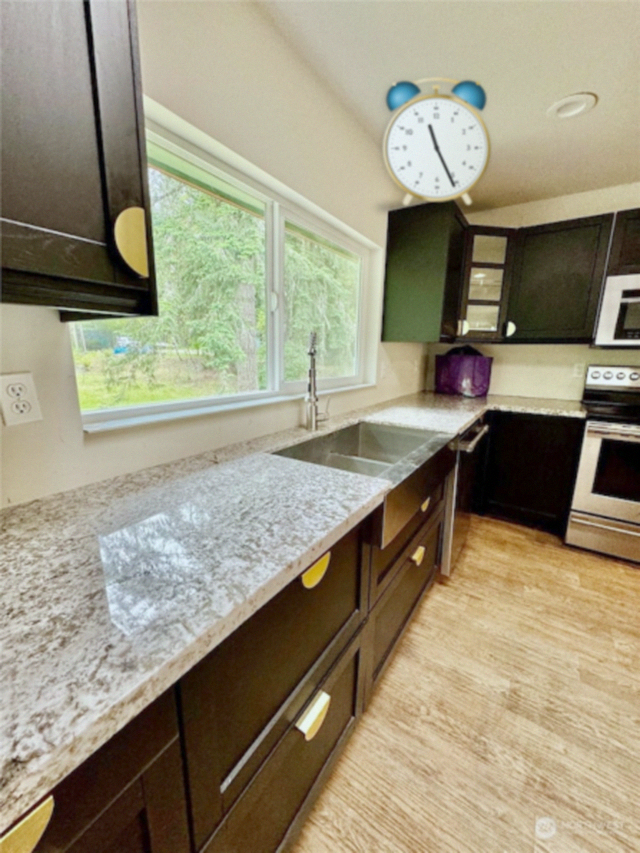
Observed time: 11:26
